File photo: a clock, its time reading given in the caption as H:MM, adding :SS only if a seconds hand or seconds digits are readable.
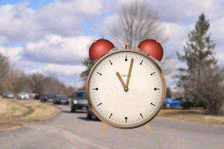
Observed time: 11:02
